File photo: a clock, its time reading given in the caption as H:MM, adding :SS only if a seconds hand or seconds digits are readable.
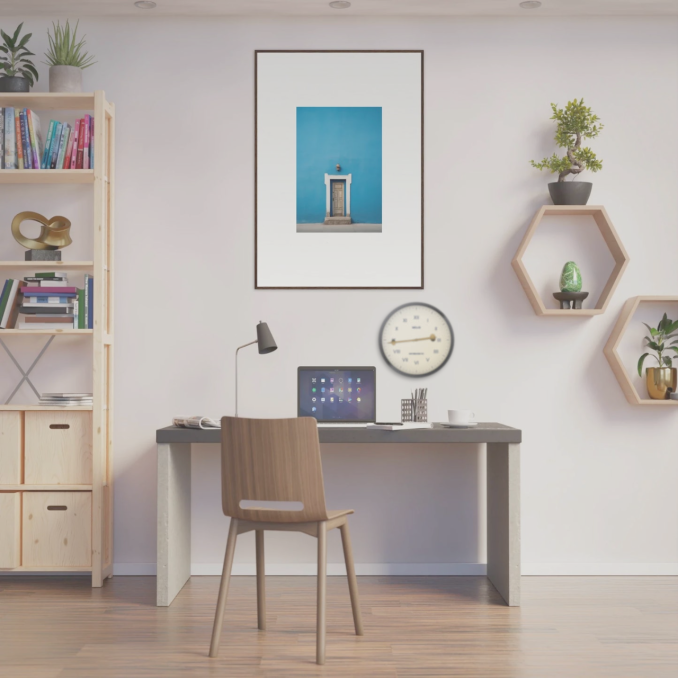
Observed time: 2:44
